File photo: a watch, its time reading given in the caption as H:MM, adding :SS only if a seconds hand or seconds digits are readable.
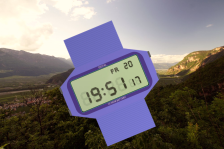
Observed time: 19:51:17
